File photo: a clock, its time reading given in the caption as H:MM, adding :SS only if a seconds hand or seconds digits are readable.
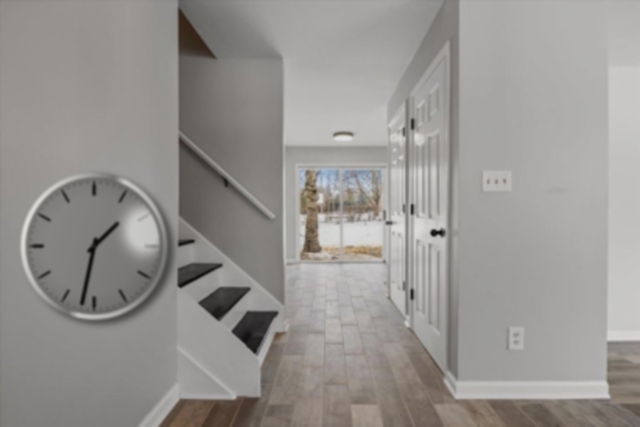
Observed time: 1:32
